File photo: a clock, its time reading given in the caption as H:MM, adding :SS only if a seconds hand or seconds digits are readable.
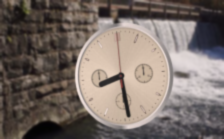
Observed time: 8:29
